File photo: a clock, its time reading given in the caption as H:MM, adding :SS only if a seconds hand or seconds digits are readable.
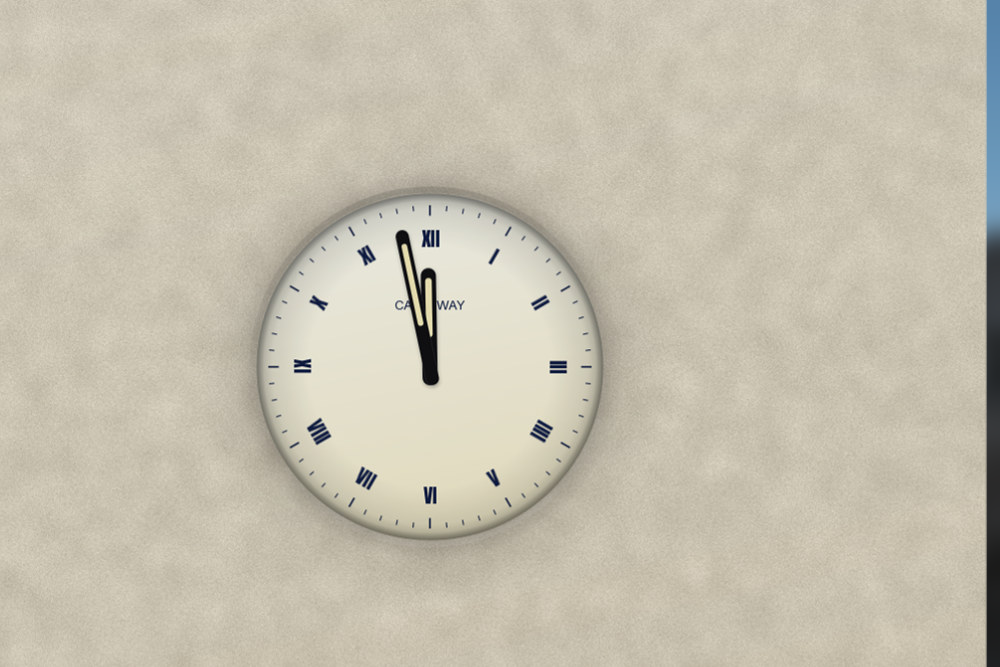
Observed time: 11:58
